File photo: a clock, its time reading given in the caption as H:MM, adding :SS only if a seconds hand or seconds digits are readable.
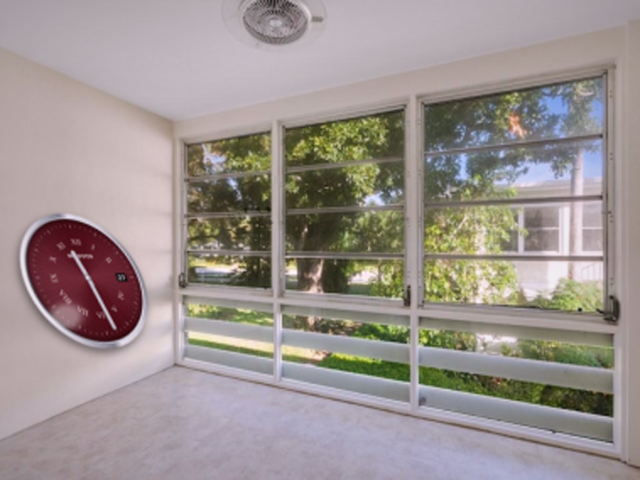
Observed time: 11:28
